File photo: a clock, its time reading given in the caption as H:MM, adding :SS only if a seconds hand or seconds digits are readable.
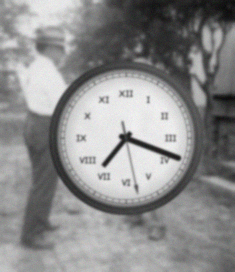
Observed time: 7:18:28
